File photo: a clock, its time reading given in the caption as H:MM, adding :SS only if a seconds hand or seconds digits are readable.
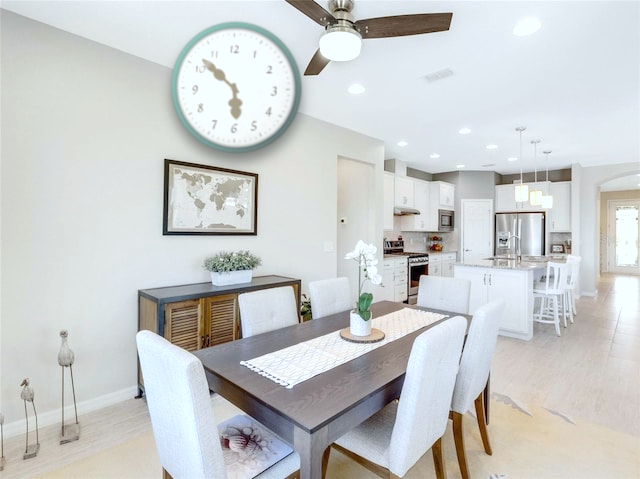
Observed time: 5:52
